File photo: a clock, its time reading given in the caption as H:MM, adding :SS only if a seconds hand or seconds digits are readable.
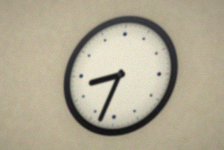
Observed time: 8:33
